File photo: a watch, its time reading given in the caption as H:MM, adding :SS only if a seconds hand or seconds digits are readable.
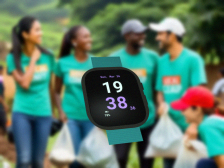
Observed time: 19:38
